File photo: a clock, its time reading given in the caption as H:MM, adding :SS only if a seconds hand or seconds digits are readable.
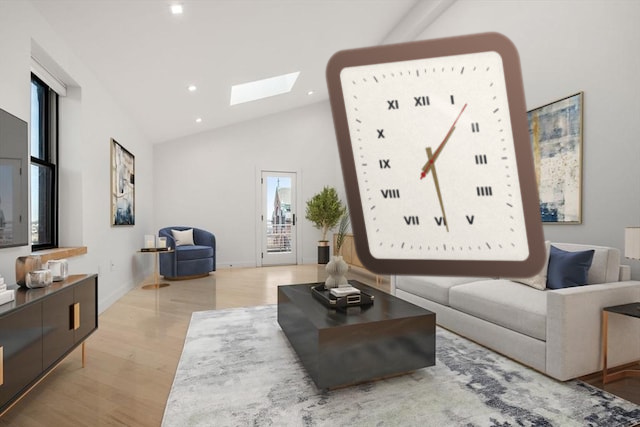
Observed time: 1:29:07
